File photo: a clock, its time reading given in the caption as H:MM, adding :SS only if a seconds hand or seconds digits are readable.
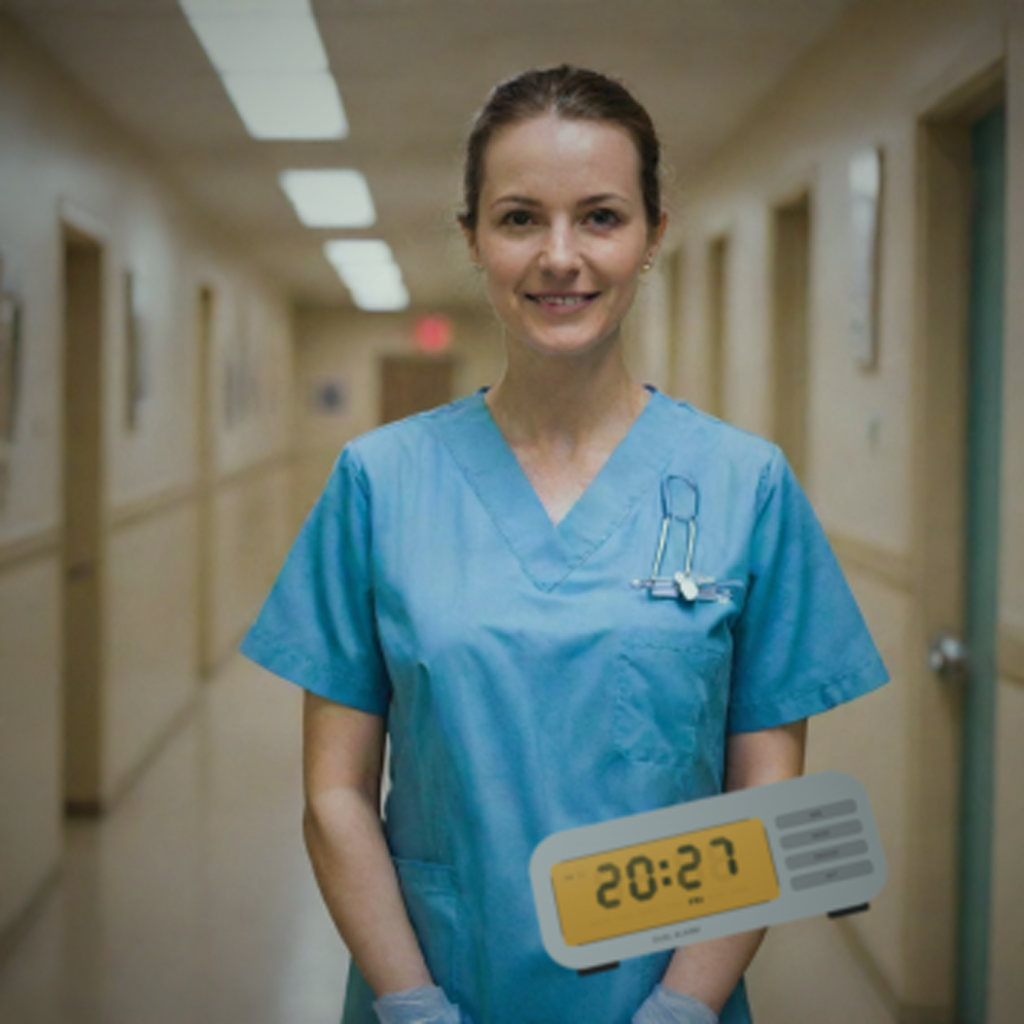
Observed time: 20:27
